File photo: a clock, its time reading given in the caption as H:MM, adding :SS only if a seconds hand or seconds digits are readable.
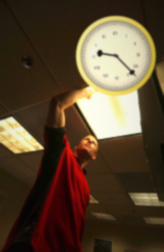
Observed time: 9:23
